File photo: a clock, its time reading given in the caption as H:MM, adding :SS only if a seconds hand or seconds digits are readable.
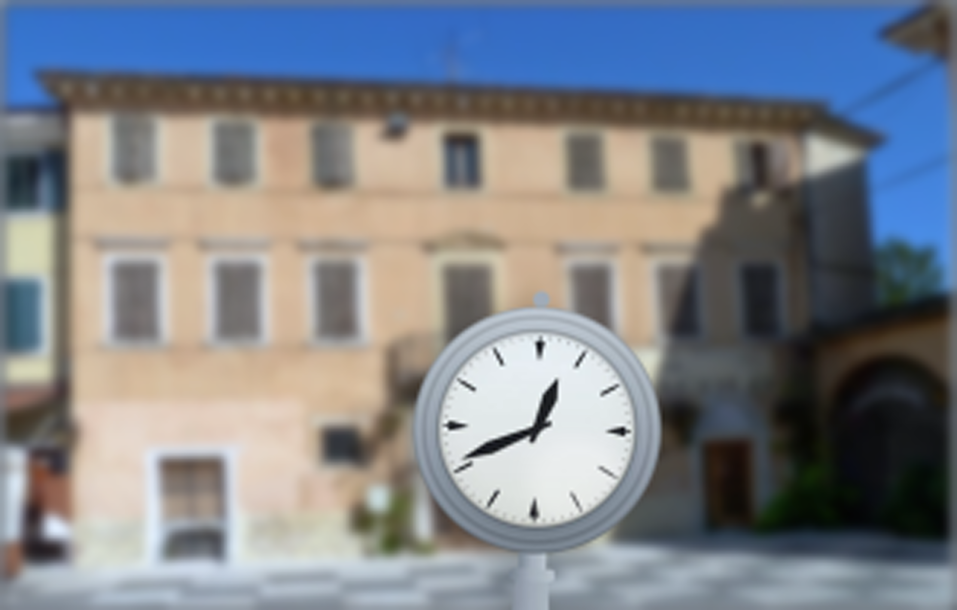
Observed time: 12:41
